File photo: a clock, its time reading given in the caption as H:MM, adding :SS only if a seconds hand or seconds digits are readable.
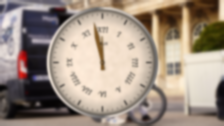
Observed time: 11:58
